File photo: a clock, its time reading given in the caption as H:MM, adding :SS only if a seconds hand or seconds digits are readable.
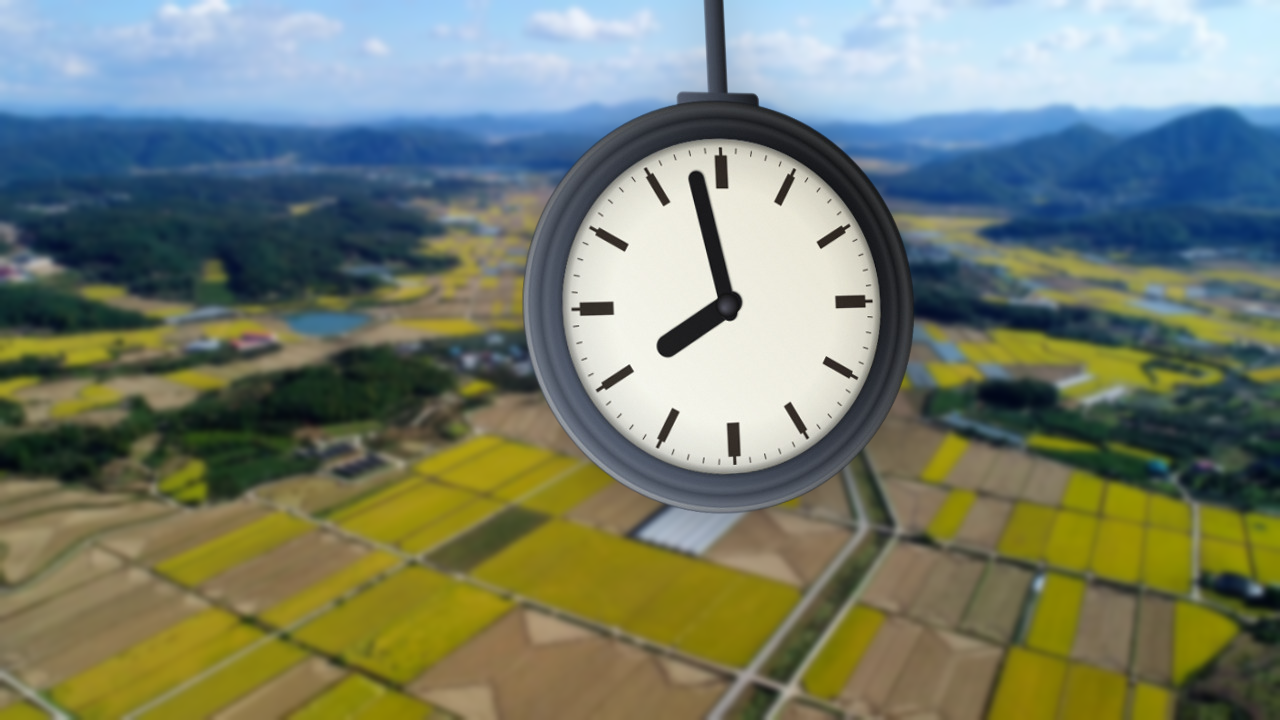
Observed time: 7:58
